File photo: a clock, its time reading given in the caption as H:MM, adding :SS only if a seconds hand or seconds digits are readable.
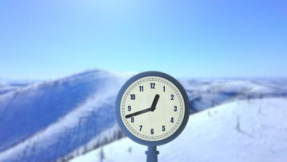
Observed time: 12:42
